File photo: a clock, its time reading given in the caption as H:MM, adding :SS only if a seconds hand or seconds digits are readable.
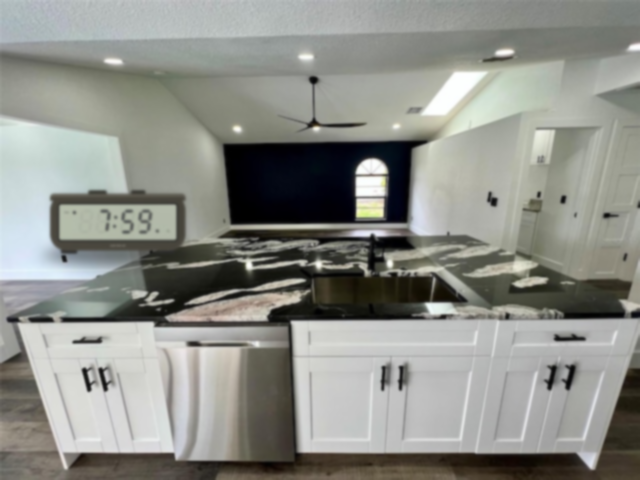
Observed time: 7:59
